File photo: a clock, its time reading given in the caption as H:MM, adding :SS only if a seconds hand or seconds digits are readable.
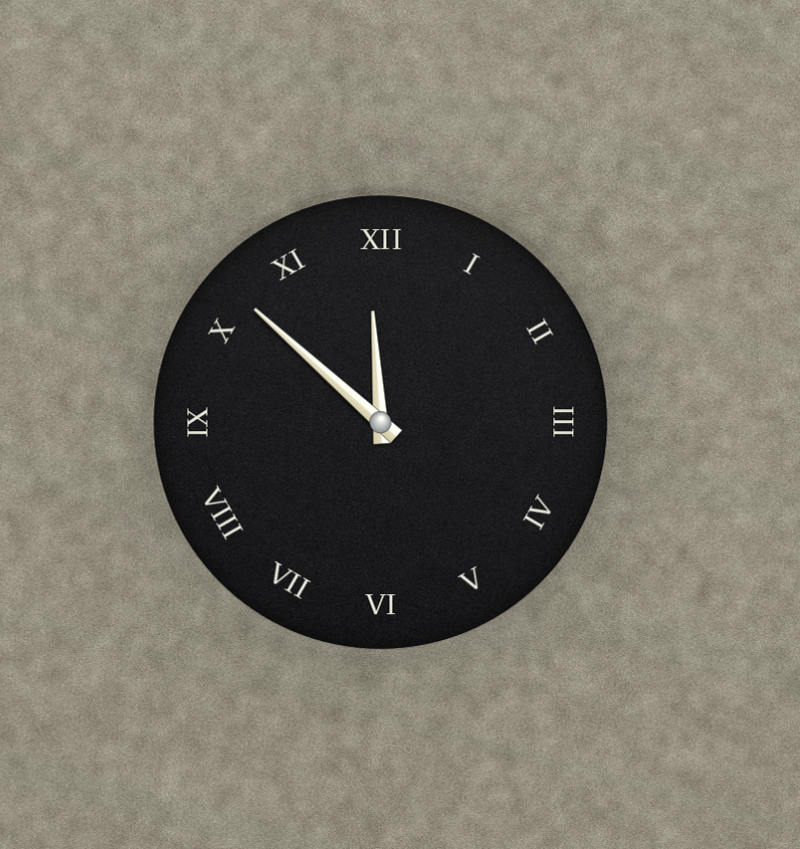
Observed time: 11:52
